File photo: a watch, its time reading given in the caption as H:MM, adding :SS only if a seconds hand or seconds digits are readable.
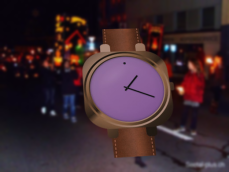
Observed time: 1:19
